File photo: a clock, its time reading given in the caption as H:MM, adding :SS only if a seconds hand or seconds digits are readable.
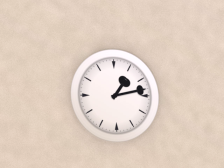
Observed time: 1:13
